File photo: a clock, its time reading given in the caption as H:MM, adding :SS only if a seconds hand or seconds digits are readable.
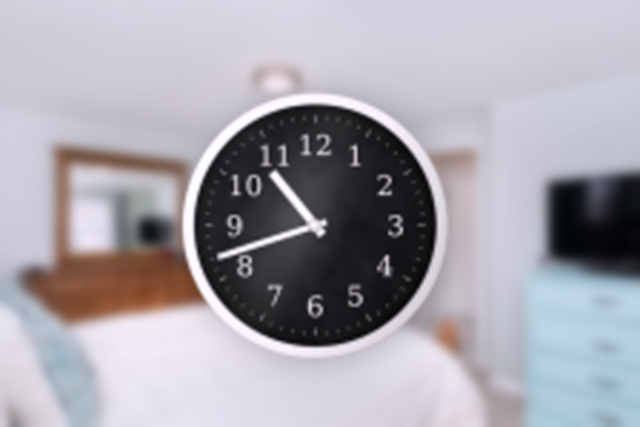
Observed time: 10:42
